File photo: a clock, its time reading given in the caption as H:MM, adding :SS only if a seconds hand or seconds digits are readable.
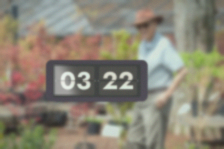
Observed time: 3:22
